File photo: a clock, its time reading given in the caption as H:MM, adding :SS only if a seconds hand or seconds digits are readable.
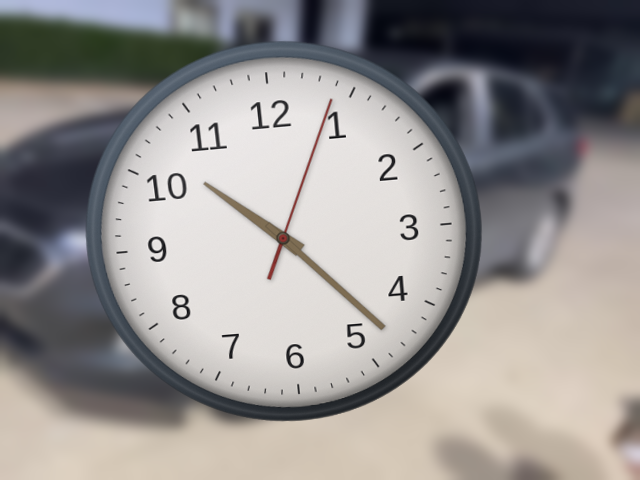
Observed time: 10:23:04
